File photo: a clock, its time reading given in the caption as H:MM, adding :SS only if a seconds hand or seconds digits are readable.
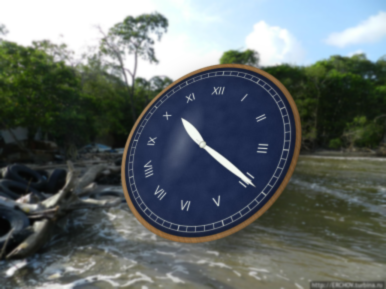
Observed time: 10:20
